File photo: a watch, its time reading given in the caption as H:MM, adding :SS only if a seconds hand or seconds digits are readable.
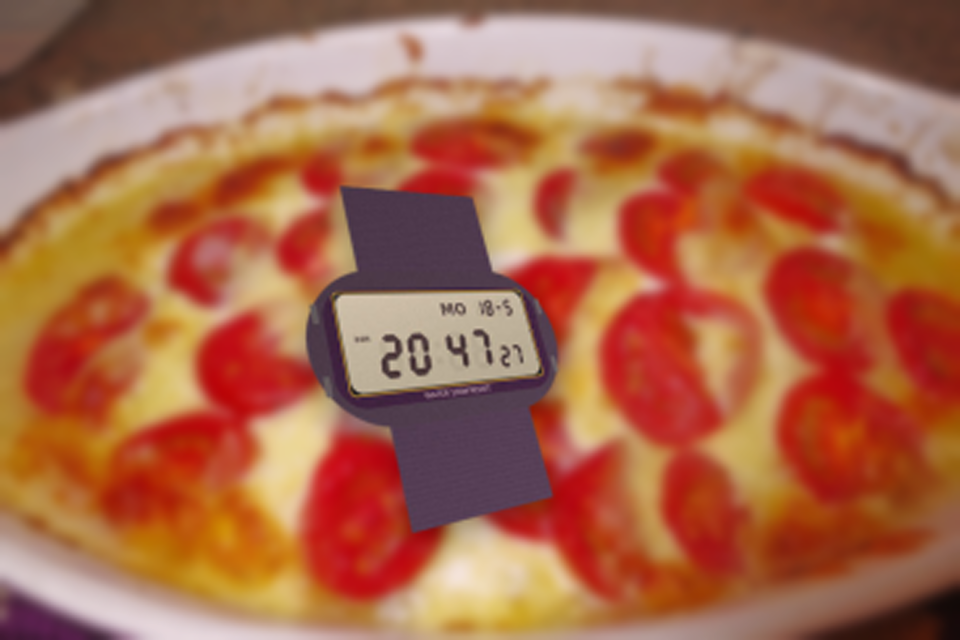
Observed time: 20:47:27
